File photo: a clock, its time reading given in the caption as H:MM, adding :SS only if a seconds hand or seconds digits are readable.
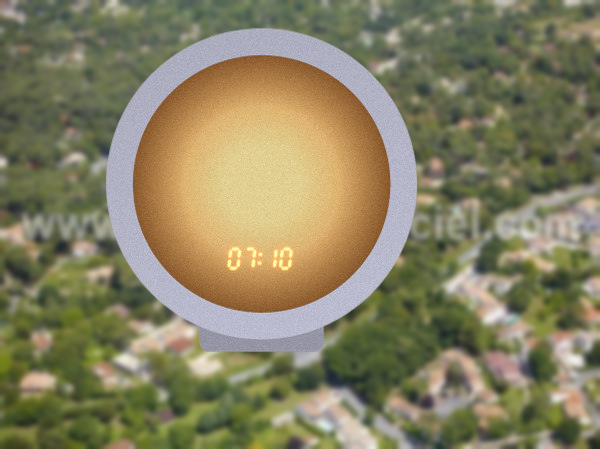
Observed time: 7:10
